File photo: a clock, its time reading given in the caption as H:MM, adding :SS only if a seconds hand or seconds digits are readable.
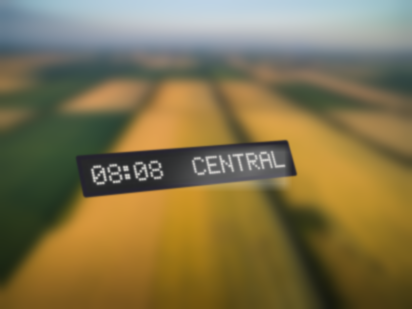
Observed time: 8:08
